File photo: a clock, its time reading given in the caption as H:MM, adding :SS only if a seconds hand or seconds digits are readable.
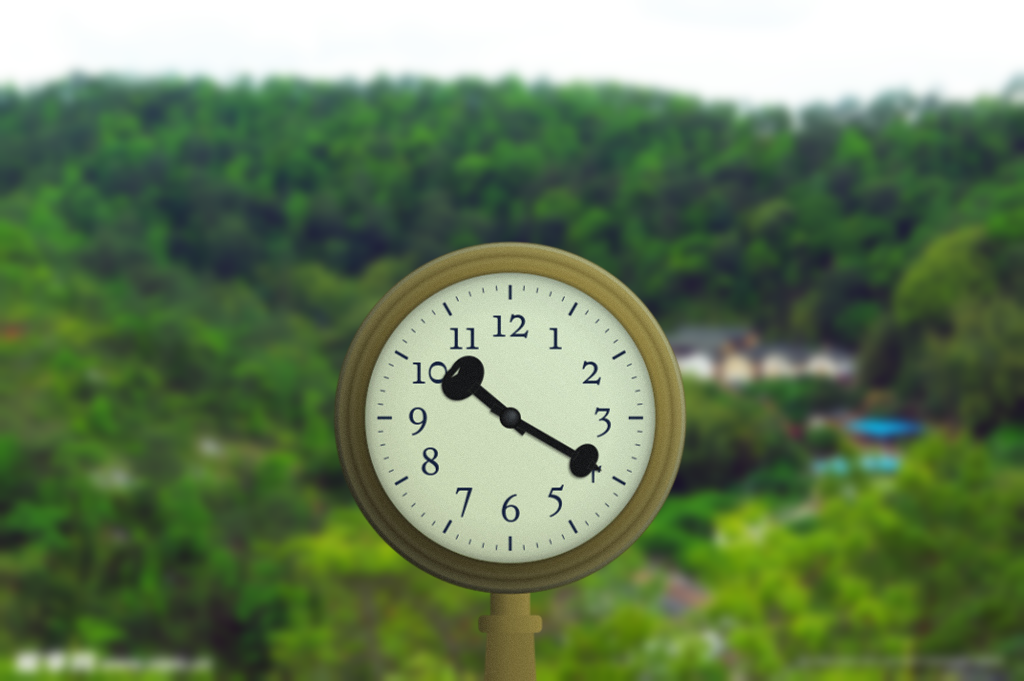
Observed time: 10:20
